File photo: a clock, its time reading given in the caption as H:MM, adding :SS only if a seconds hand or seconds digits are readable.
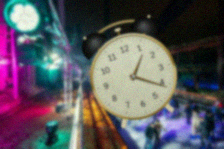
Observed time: 1:21
